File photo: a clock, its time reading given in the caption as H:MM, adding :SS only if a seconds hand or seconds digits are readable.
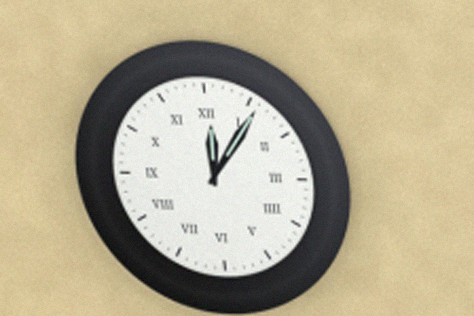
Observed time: 12:06
